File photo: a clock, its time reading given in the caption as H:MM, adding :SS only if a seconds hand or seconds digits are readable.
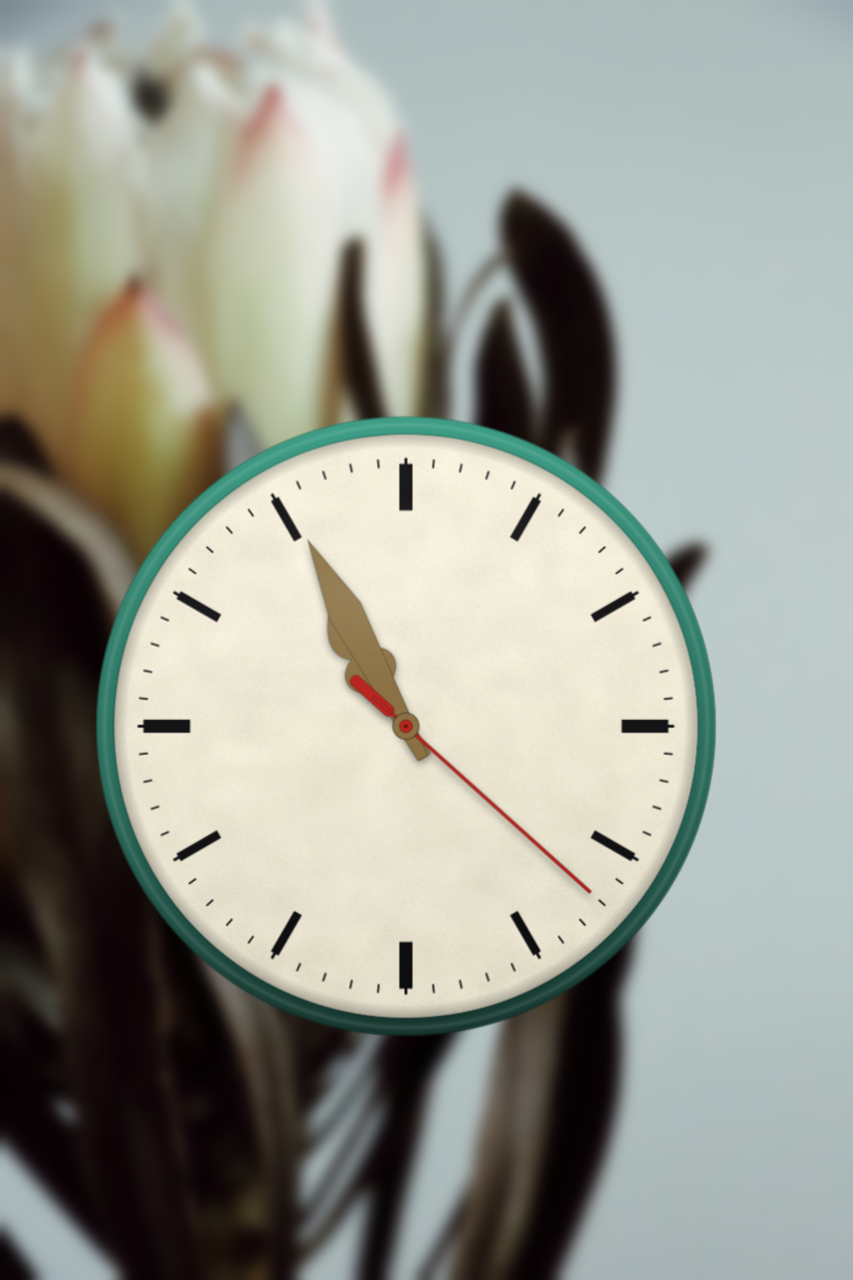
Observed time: 10:55:22
